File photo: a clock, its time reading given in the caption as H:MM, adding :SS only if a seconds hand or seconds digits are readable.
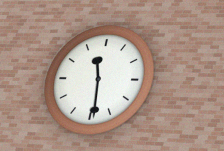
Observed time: 11:29
